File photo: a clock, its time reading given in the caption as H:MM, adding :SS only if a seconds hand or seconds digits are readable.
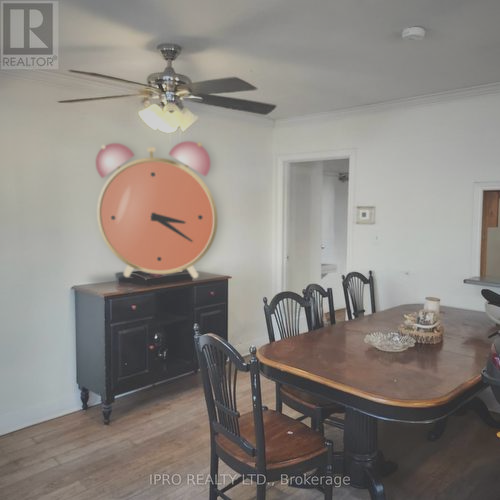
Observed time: 3:21
